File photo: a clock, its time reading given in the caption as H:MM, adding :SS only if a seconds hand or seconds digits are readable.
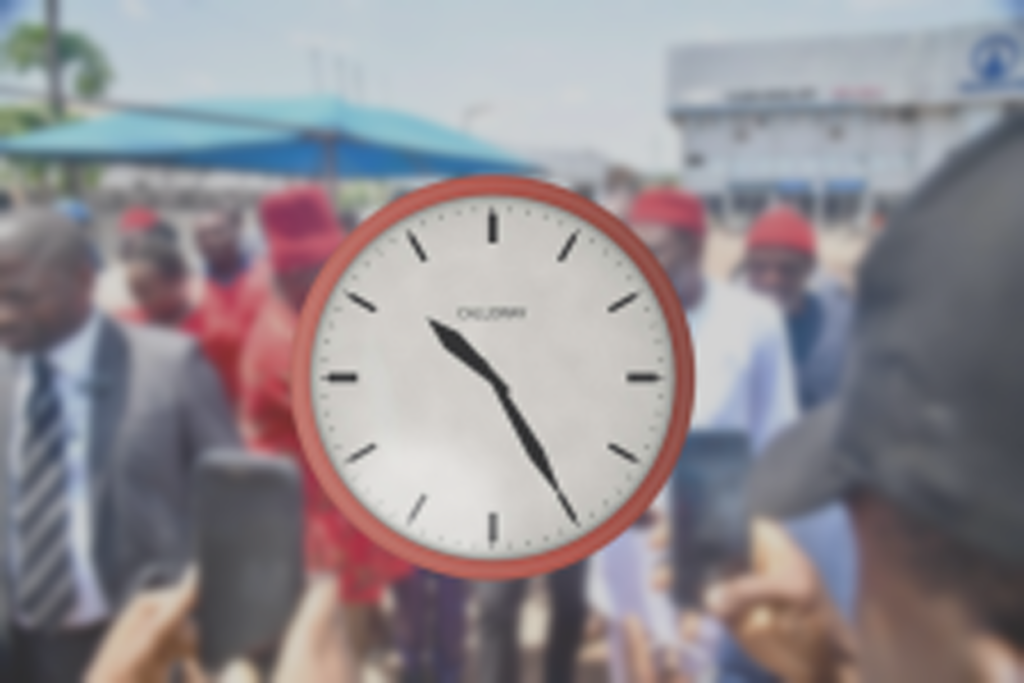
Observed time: 10:25
